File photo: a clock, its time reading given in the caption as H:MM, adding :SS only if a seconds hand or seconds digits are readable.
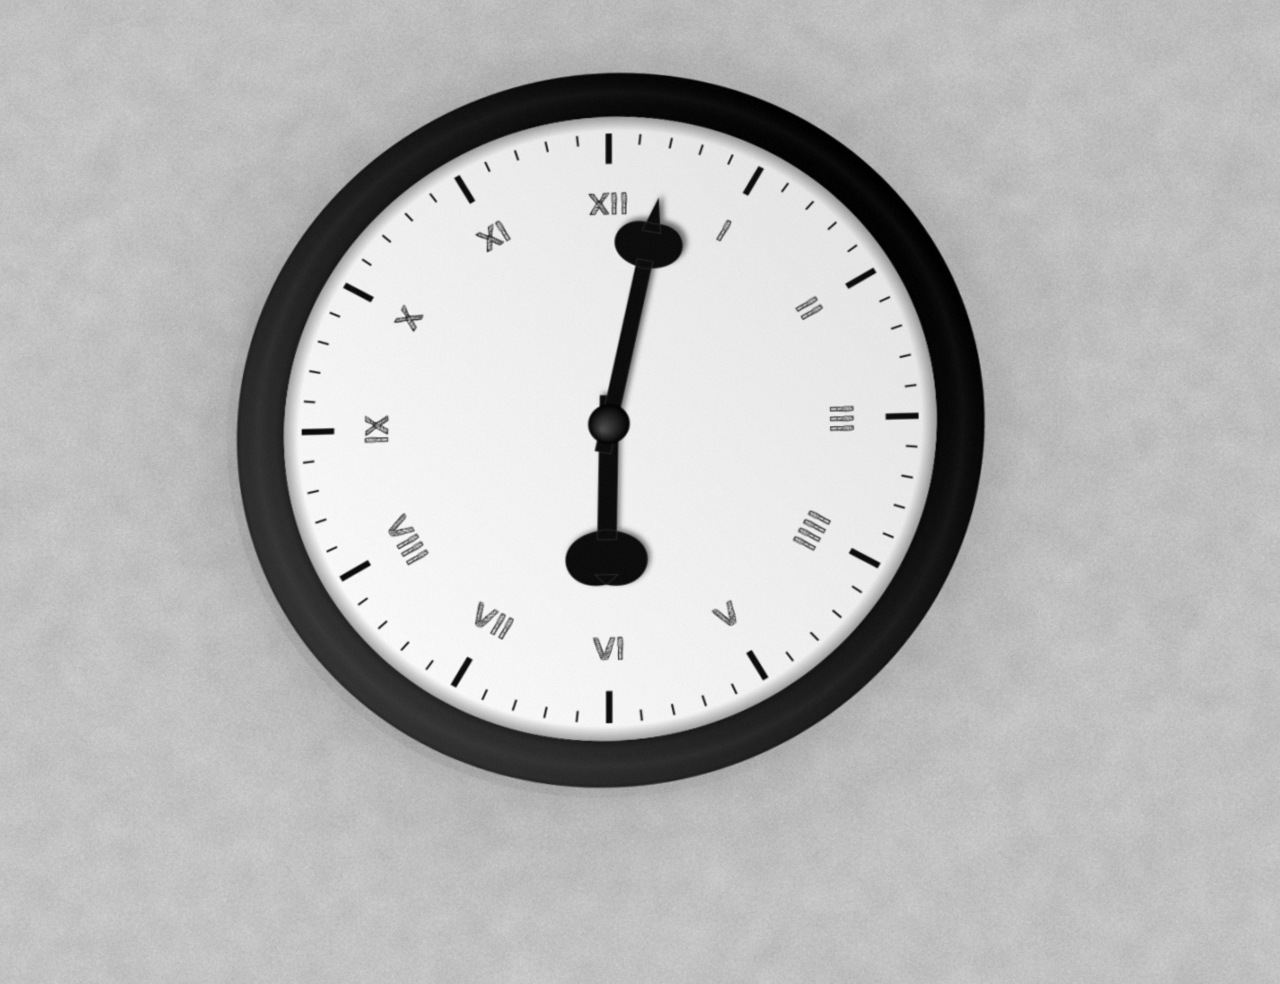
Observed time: 6:02
